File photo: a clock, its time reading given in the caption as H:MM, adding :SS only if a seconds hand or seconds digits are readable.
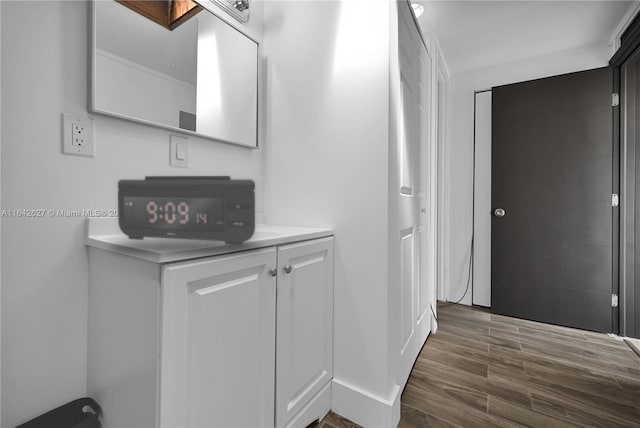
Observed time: 9:09:14
